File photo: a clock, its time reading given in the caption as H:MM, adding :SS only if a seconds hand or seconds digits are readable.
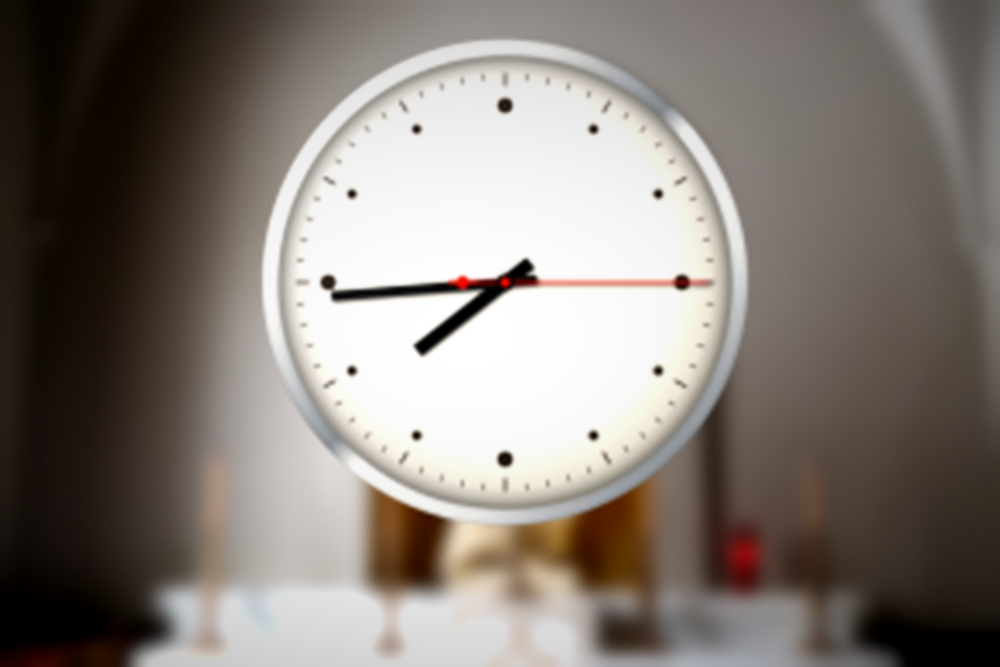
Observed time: 7:44:15
